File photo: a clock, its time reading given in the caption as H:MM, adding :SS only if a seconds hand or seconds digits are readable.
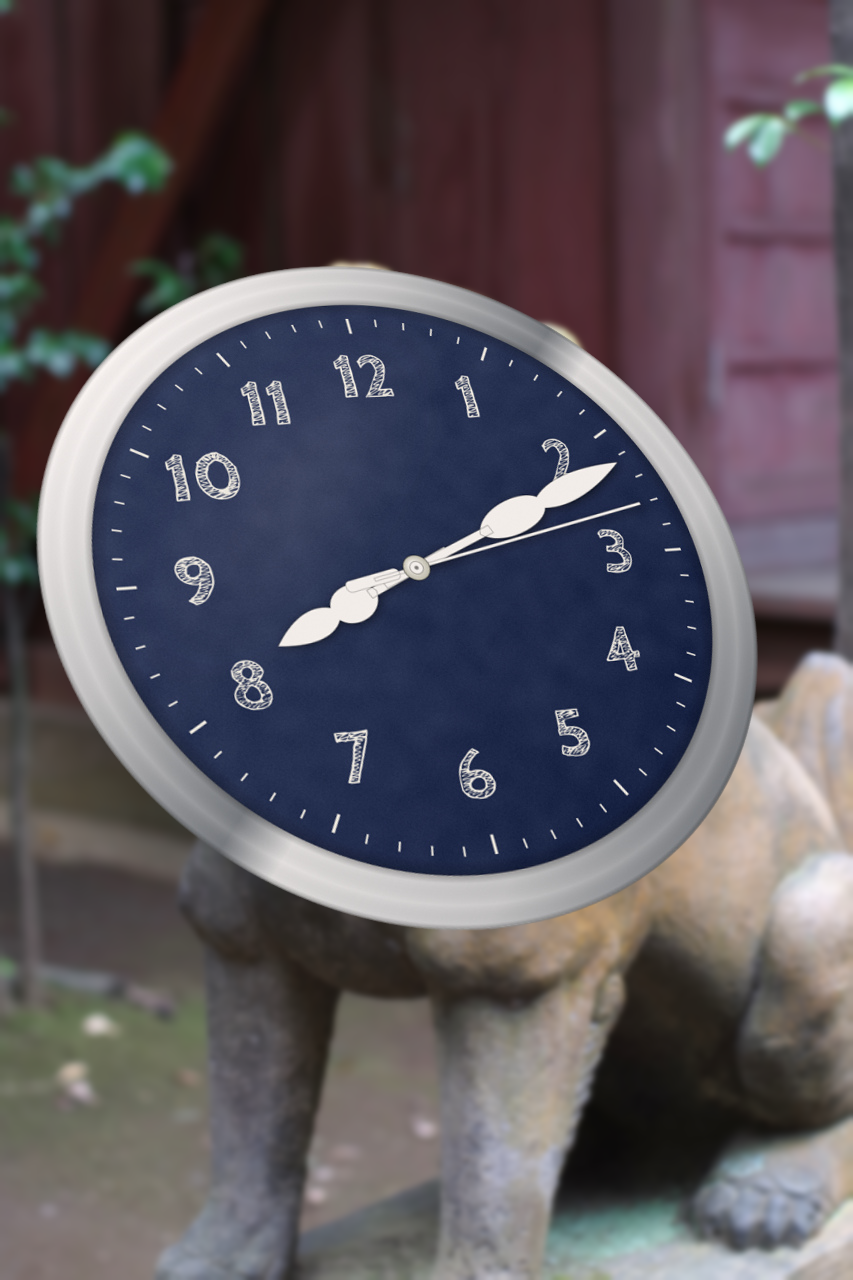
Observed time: 8:11:13
